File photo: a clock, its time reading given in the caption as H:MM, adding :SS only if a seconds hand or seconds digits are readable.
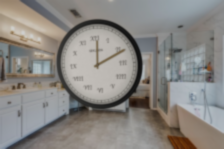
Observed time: 12:11
